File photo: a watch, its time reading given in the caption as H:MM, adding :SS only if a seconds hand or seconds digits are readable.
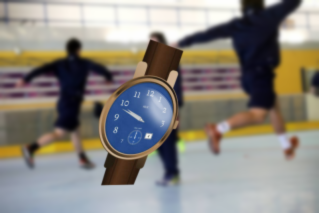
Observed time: 9:48
